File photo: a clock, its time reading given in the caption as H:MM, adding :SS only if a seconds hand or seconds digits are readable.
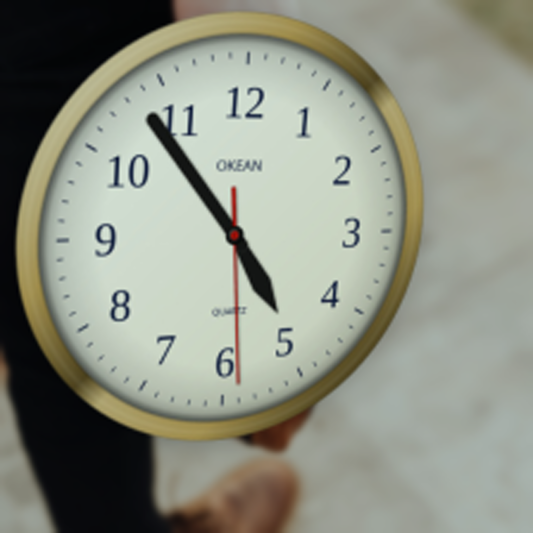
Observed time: 4:53:29
